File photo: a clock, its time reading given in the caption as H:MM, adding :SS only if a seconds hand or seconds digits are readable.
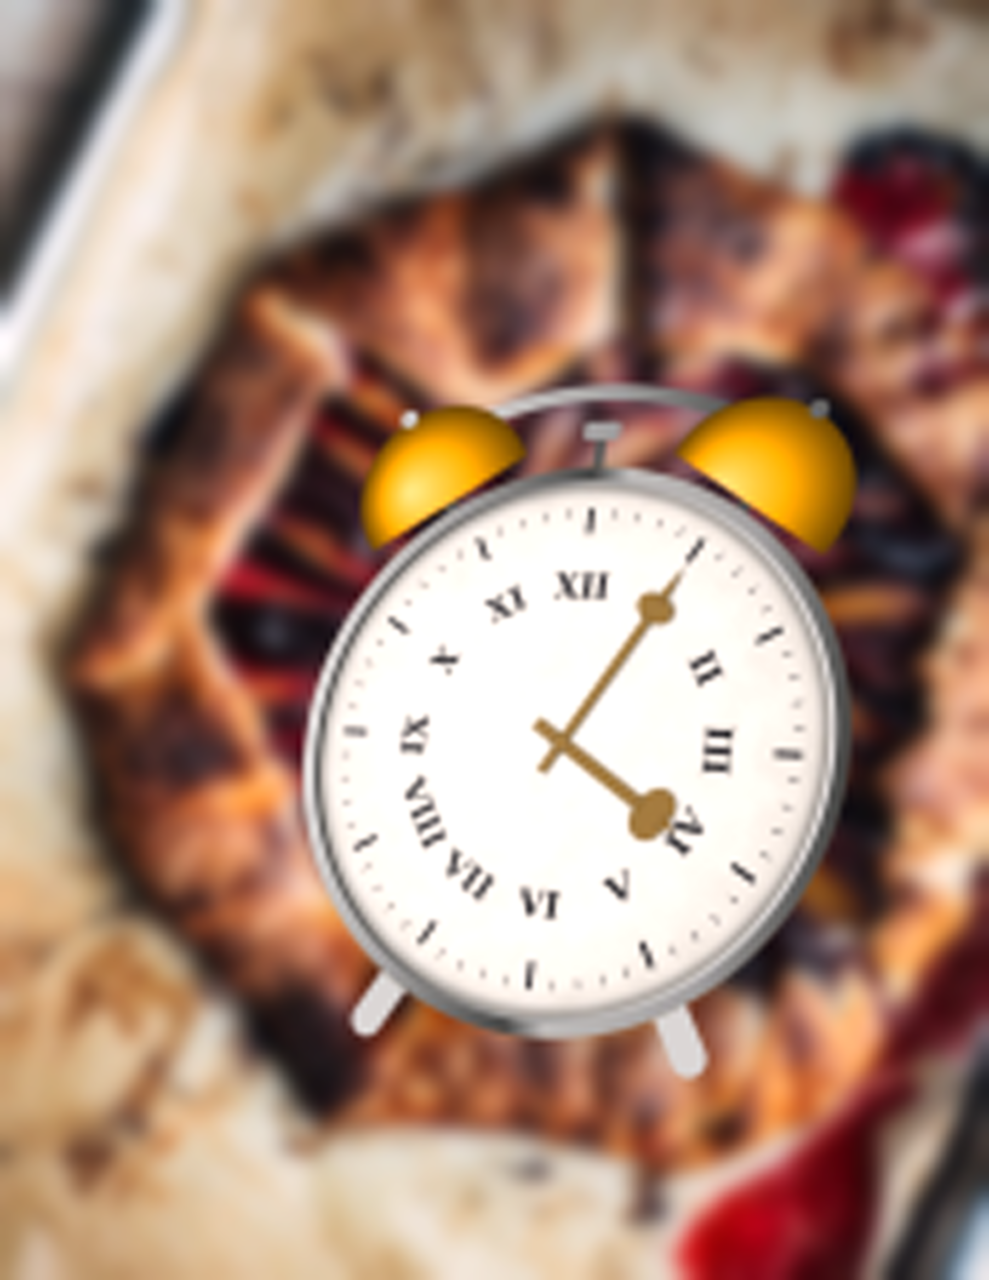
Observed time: 4:05
